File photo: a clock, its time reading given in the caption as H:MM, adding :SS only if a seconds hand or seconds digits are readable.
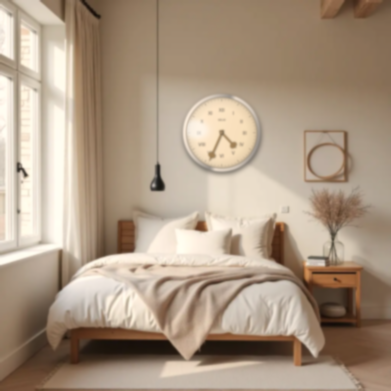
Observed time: 4:34
